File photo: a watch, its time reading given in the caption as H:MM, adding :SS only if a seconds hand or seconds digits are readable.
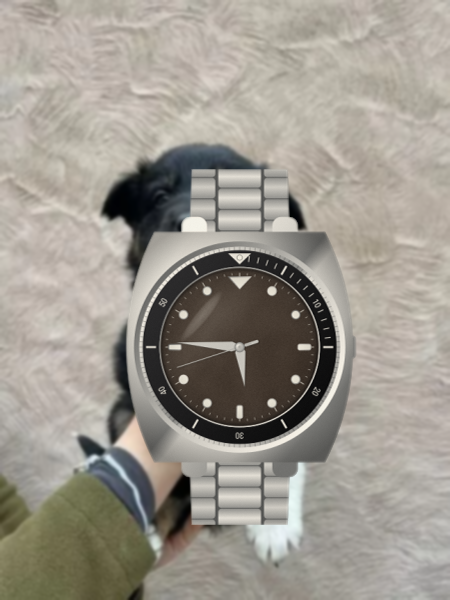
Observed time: 5:45:42
